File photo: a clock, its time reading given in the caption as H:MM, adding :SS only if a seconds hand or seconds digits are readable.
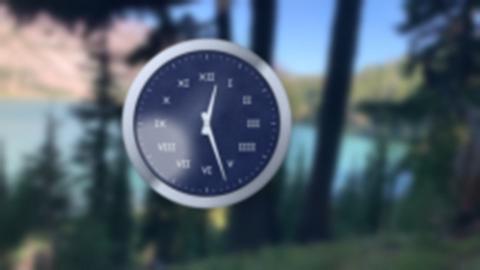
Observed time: 12:27
